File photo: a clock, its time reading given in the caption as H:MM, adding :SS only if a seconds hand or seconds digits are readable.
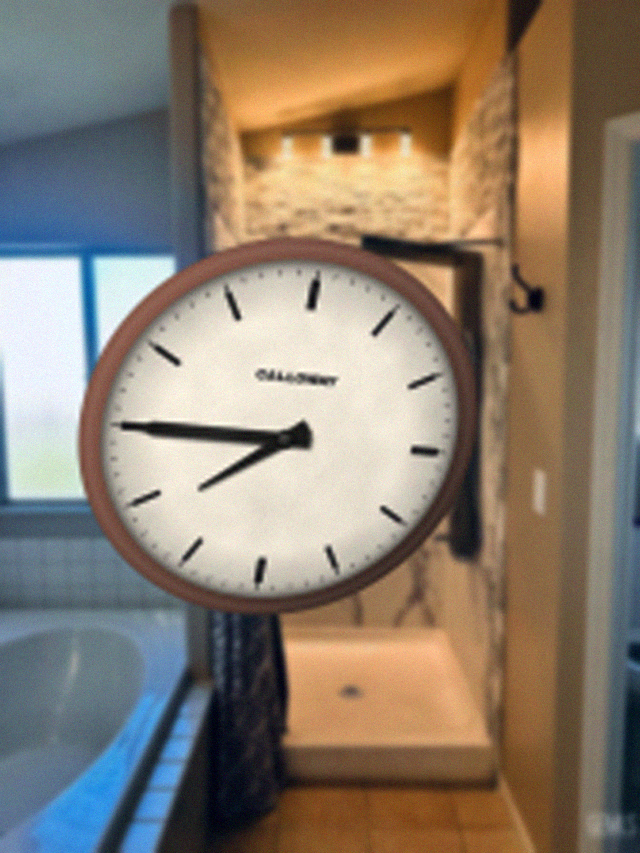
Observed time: 7:45
